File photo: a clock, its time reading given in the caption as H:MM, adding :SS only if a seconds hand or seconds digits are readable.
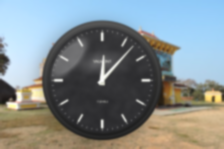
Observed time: 12:07
